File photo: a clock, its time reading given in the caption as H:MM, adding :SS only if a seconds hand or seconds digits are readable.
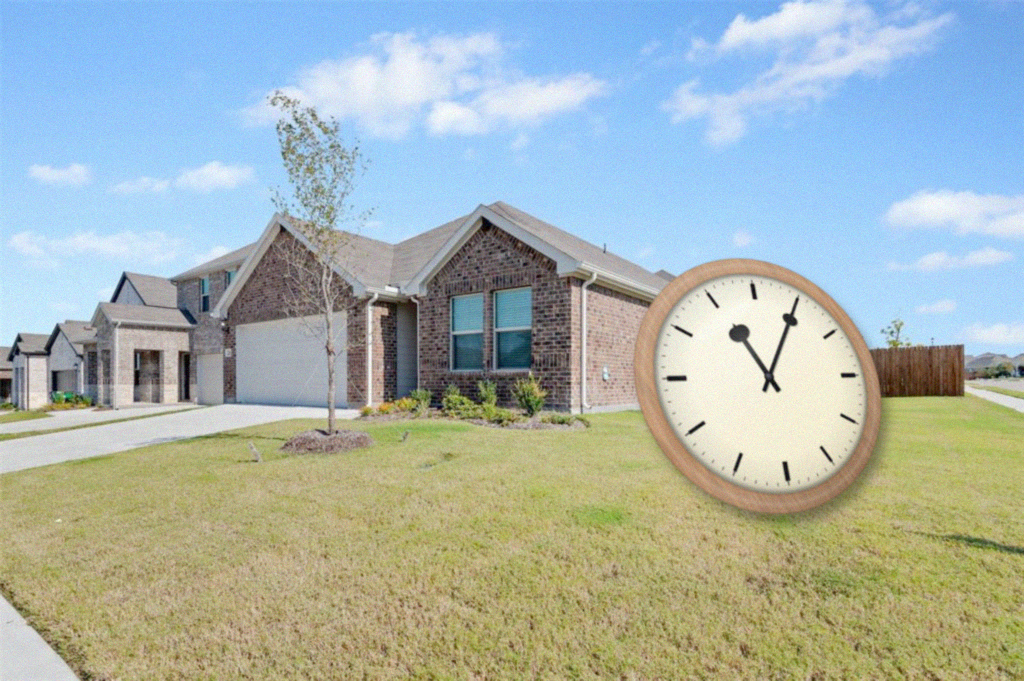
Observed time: 11:05
